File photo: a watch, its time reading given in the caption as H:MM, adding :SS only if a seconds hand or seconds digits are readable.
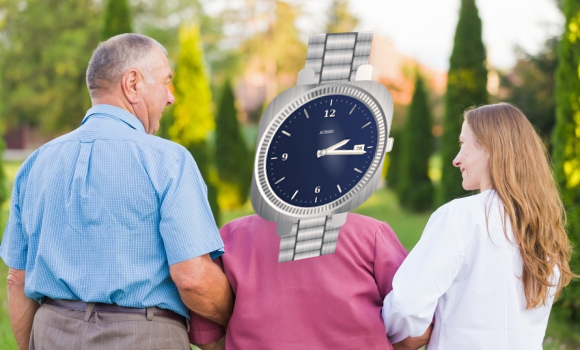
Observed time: 2:16
